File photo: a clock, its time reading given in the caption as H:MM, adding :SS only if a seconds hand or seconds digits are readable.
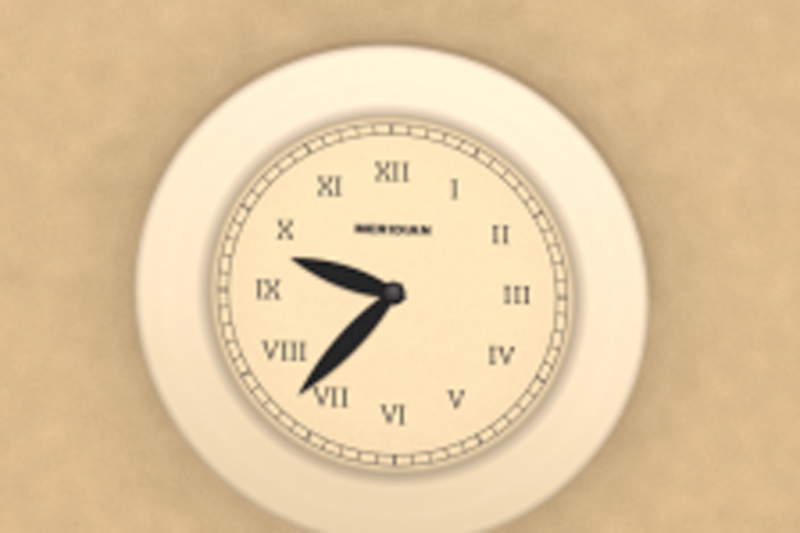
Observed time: 9:37
